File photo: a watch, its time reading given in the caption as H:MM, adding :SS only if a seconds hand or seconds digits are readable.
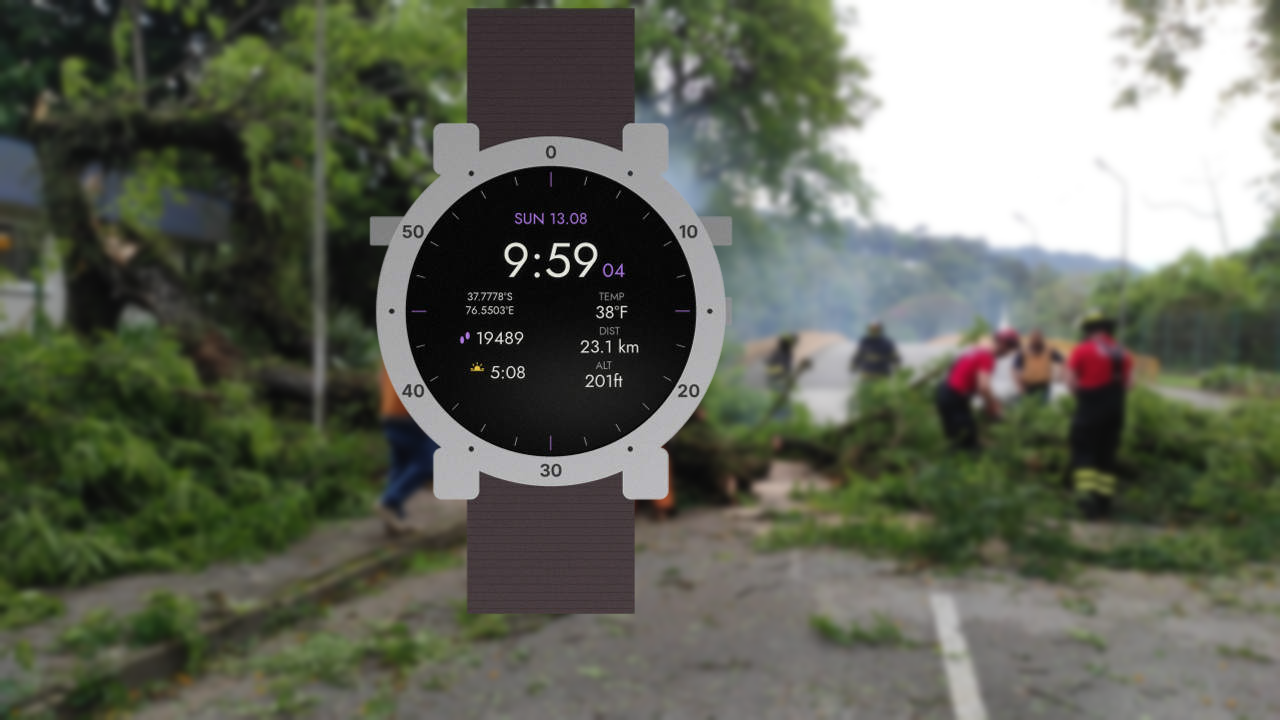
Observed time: 9:59:04
